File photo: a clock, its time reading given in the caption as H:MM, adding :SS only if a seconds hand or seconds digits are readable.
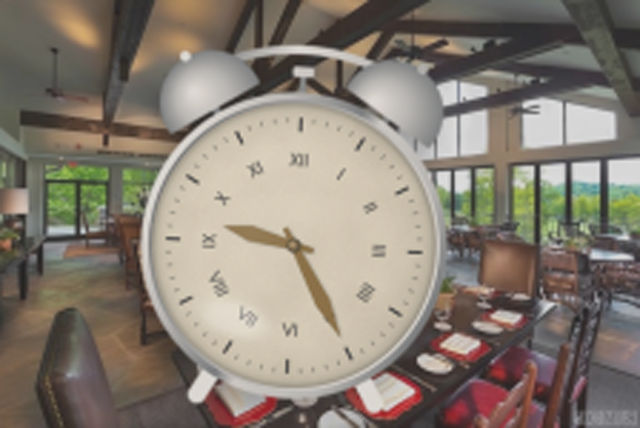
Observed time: 9:25
